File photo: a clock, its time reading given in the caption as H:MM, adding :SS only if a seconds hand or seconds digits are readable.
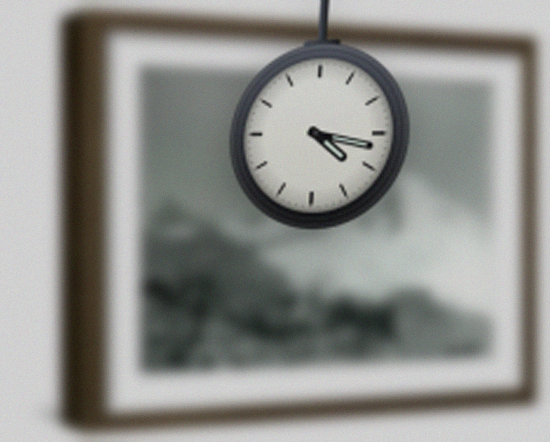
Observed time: 4:17
